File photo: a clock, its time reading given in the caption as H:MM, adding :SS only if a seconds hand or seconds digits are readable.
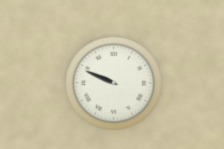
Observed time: 9:49
